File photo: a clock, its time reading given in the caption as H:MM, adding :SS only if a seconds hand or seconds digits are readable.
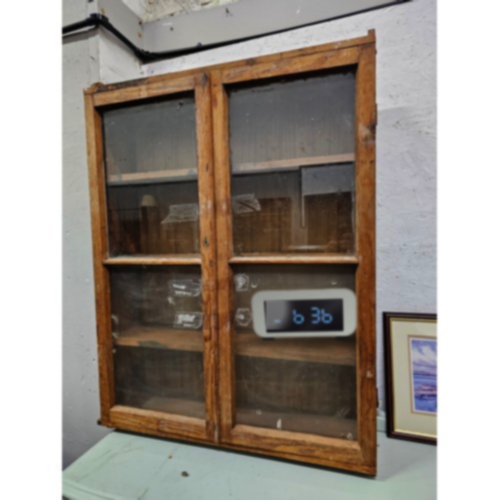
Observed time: 6:36
